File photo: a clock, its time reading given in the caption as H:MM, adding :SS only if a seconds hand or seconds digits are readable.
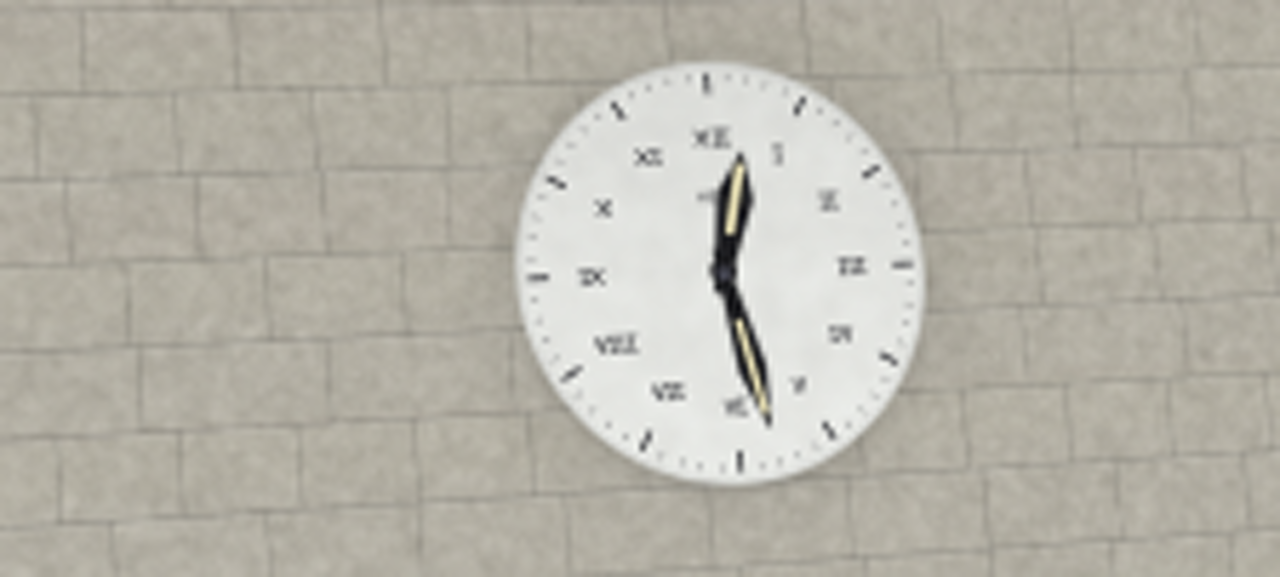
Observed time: 12:28
